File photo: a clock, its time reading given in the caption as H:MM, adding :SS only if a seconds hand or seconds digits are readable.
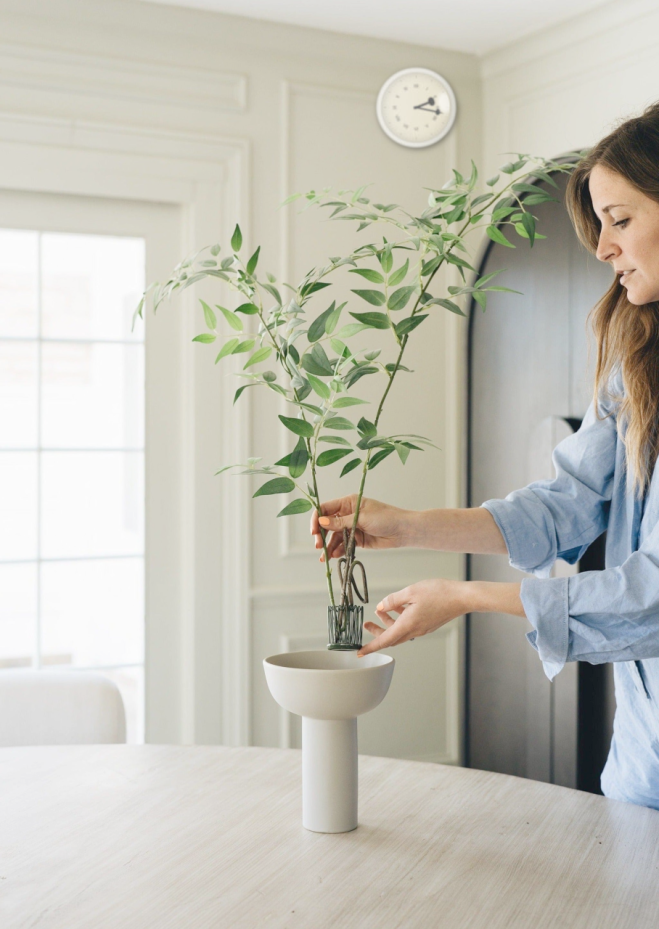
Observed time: 2:17
